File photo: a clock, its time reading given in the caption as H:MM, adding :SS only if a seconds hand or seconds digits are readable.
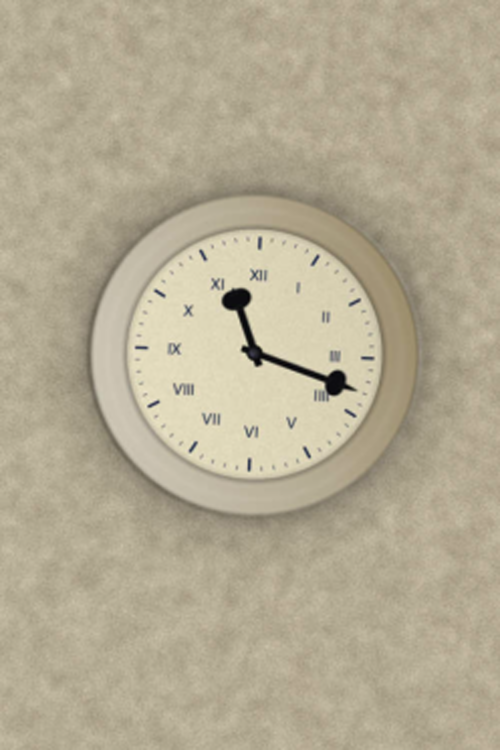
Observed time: 11:18
